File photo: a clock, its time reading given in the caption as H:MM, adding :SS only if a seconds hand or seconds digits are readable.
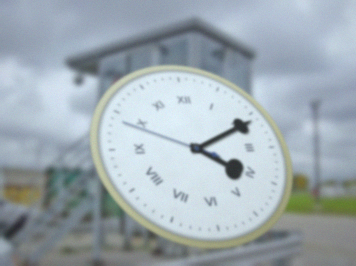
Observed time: 4:10:49
